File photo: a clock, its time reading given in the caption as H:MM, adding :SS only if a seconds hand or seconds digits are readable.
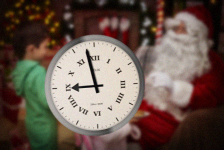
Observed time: 8:58
